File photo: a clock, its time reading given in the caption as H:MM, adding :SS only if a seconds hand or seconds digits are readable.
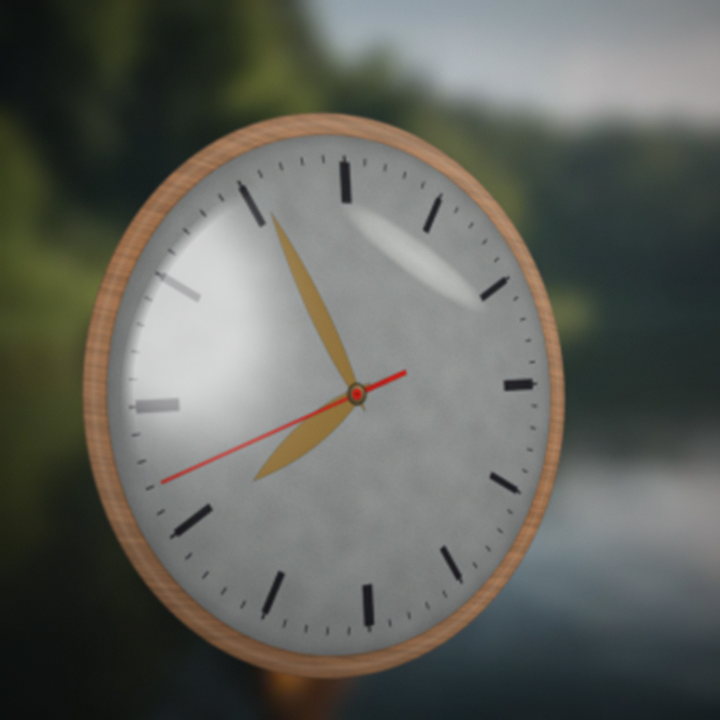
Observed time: 7:55:42
